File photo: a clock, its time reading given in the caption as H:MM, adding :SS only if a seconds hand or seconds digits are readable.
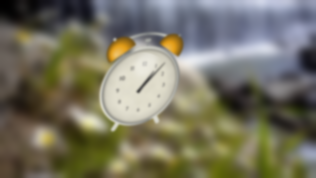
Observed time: 1:07
